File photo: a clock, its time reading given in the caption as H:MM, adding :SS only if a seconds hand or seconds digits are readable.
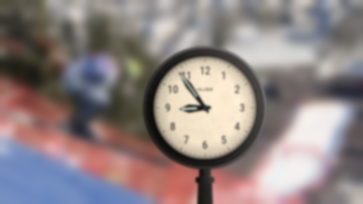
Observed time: 8:54
